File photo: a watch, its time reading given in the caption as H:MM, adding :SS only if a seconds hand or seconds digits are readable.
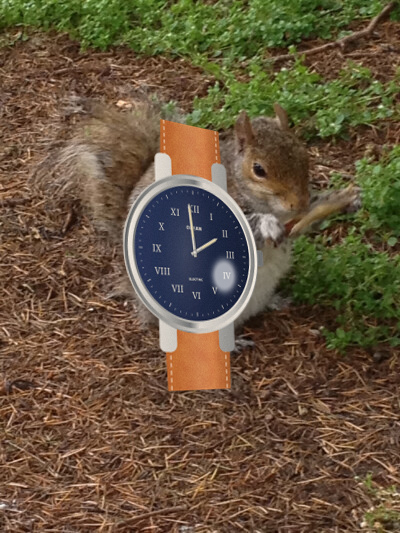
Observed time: 1:59
